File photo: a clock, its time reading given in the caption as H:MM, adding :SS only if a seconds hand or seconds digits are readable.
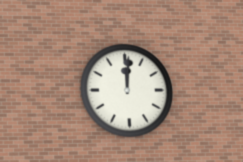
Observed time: 12:01
